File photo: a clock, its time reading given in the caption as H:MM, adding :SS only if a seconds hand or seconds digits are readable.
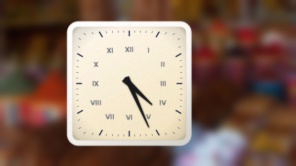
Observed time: 4:26
